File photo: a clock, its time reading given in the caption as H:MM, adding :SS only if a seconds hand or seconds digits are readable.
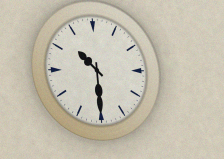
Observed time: 10:30
